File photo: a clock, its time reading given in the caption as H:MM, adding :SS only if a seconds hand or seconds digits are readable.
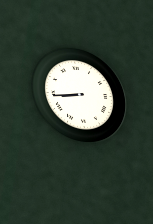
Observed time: 8:44
